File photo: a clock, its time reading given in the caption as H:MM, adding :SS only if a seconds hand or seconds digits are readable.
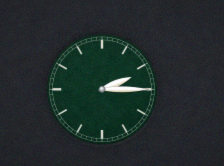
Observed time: 2:15
